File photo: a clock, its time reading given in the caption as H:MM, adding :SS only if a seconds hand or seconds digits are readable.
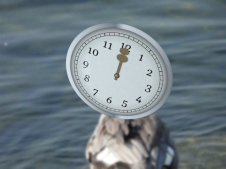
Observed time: 12:00
